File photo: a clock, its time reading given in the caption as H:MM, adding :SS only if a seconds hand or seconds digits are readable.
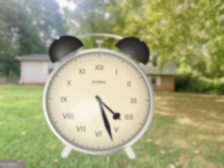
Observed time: 4:27
